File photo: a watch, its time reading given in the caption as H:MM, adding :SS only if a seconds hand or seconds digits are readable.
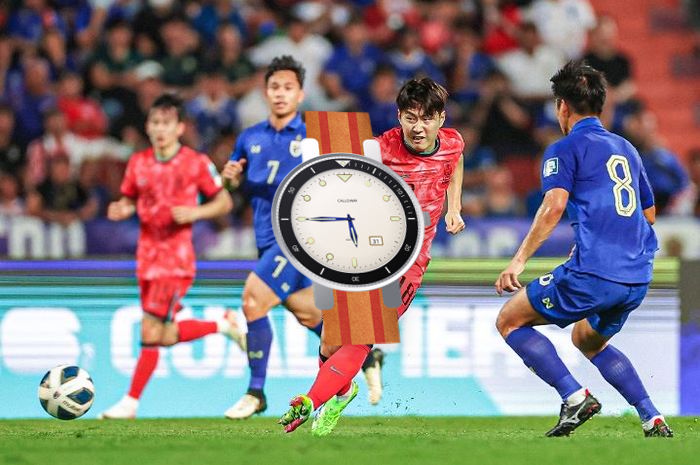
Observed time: 5:45
